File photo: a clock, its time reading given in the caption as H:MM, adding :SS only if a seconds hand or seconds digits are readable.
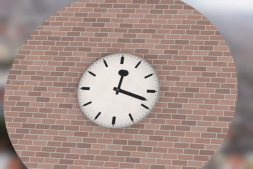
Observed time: 12:18
